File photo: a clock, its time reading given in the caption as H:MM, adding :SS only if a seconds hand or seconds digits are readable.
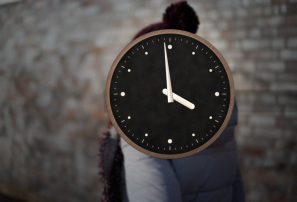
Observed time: 3:59
